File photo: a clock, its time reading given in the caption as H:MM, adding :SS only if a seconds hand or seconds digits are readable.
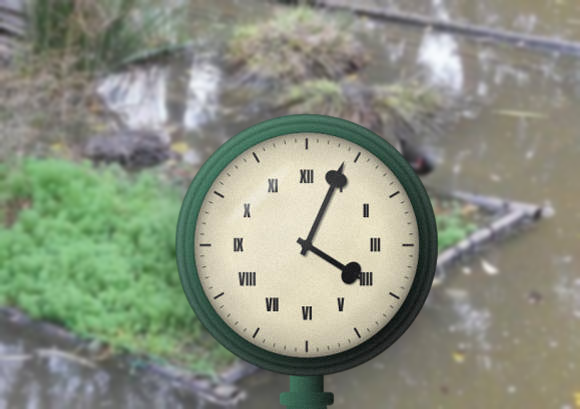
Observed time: 4:04
